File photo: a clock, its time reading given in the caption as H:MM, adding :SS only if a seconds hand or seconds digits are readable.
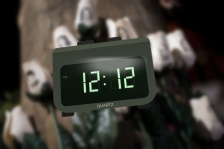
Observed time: 12:12
